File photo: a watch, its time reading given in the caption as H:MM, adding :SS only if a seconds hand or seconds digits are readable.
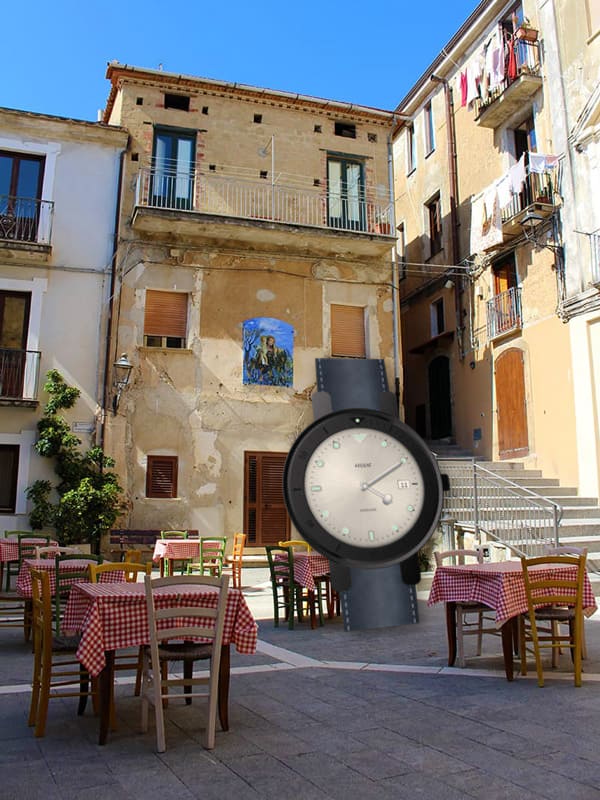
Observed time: 4:10
